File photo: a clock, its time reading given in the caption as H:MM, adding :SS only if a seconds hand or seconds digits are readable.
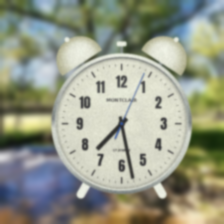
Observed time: 7:28:04
